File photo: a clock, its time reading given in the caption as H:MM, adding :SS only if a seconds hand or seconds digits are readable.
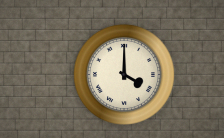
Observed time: 4:00
